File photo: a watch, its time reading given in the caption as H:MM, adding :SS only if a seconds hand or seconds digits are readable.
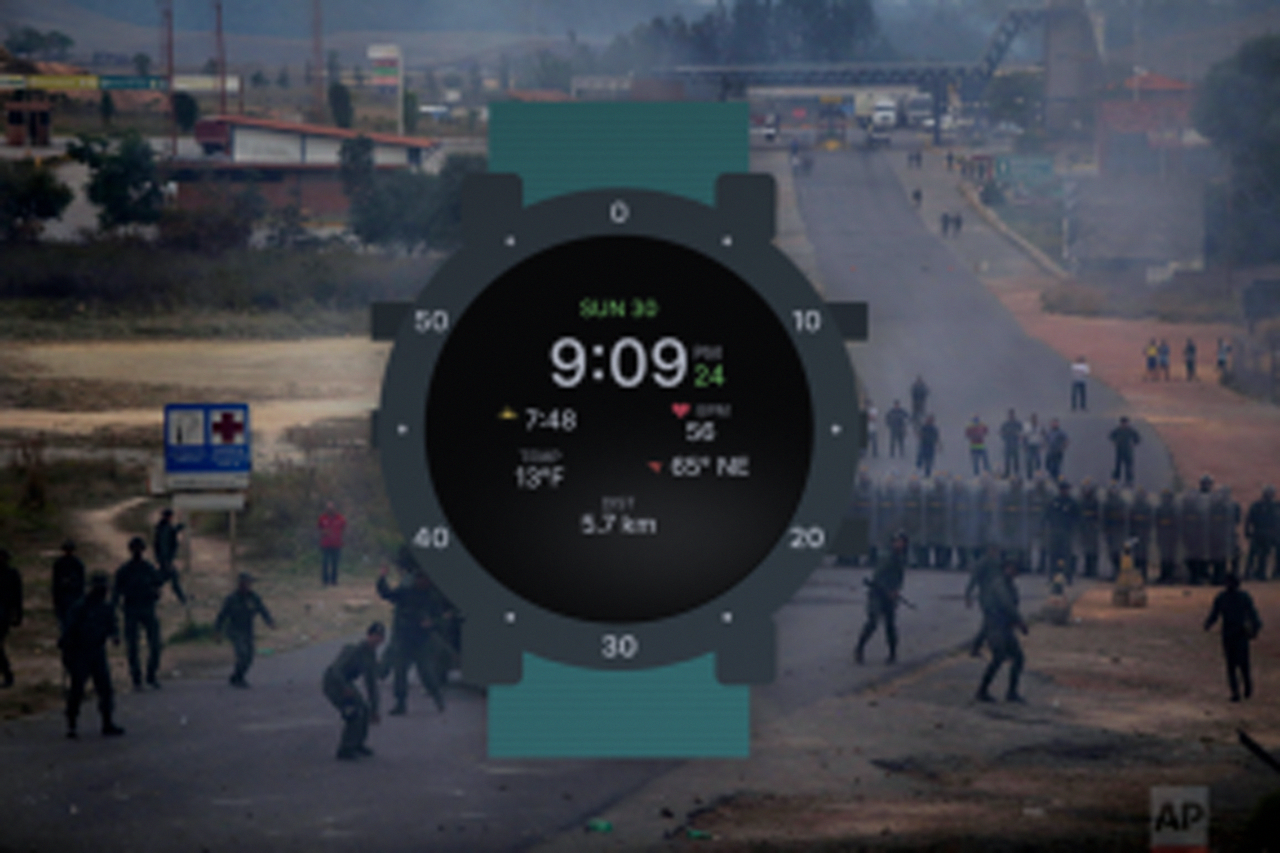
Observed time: 9:09
